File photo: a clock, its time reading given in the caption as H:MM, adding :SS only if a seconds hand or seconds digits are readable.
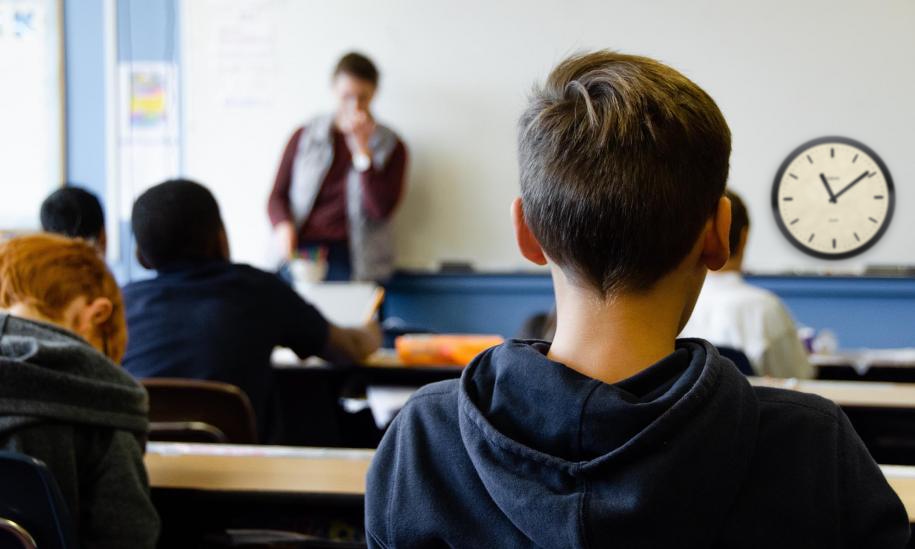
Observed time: 11:09
